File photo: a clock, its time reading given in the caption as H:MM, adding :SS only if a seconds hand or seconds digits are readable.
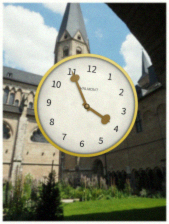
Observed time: 3:55
